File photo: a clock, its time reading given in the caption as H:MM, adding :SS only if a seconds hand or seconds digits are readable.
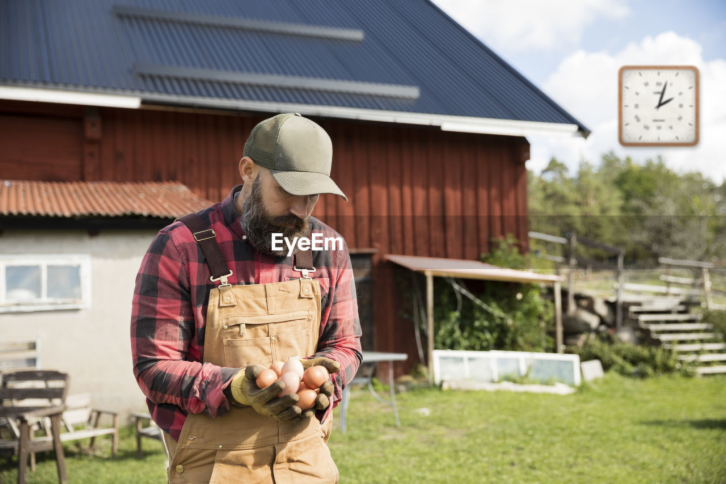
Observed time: 2:03
